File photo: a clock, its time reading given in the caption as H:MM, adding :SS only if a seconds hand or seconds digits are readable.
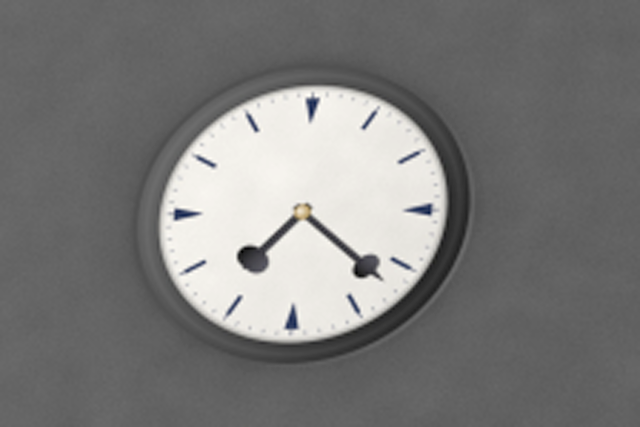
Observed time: 7:22
